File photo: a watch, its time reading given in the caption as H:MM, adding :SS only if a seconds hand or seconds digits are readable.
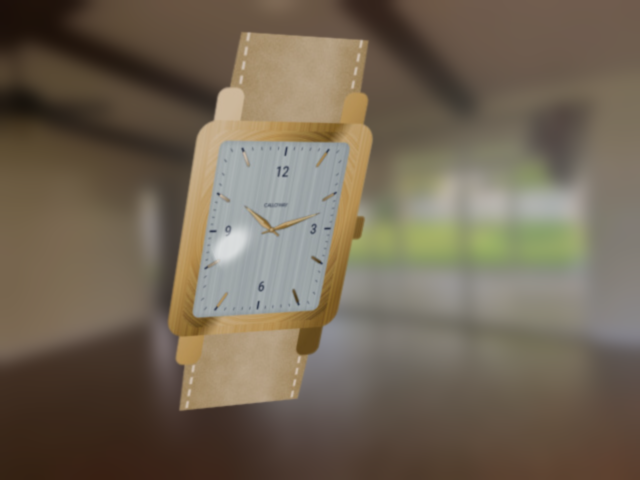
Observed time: 10:12
